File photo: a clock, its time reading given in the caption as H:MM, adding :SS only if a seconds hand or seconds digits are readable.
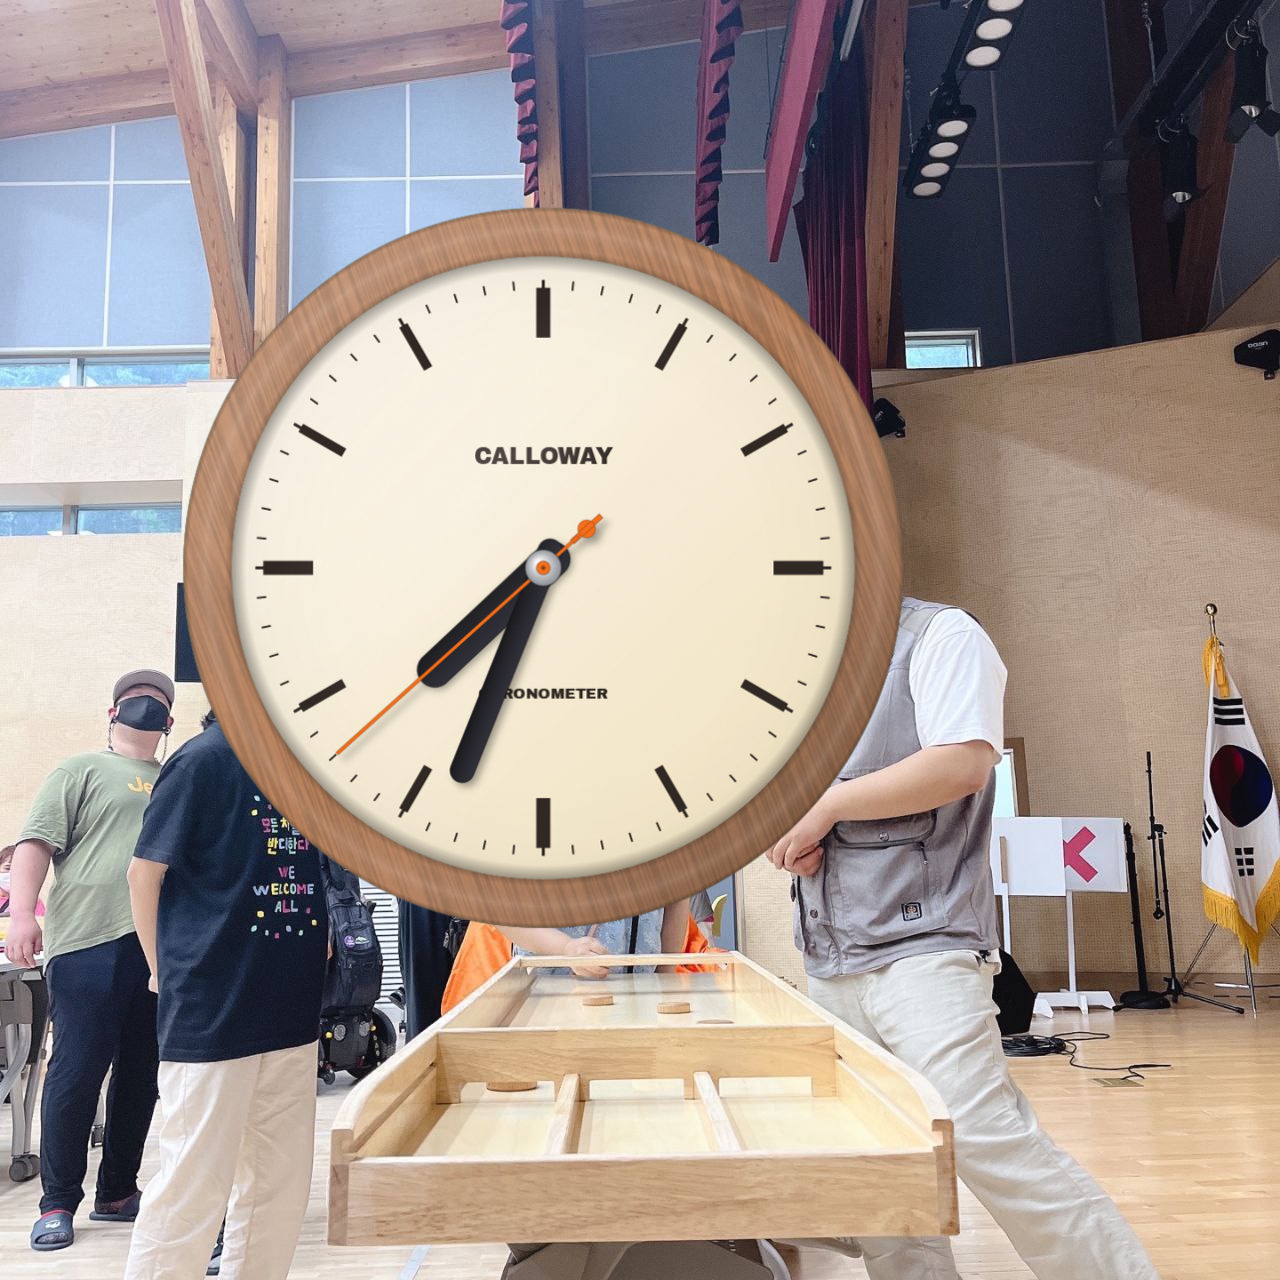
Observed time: 7:33:38
